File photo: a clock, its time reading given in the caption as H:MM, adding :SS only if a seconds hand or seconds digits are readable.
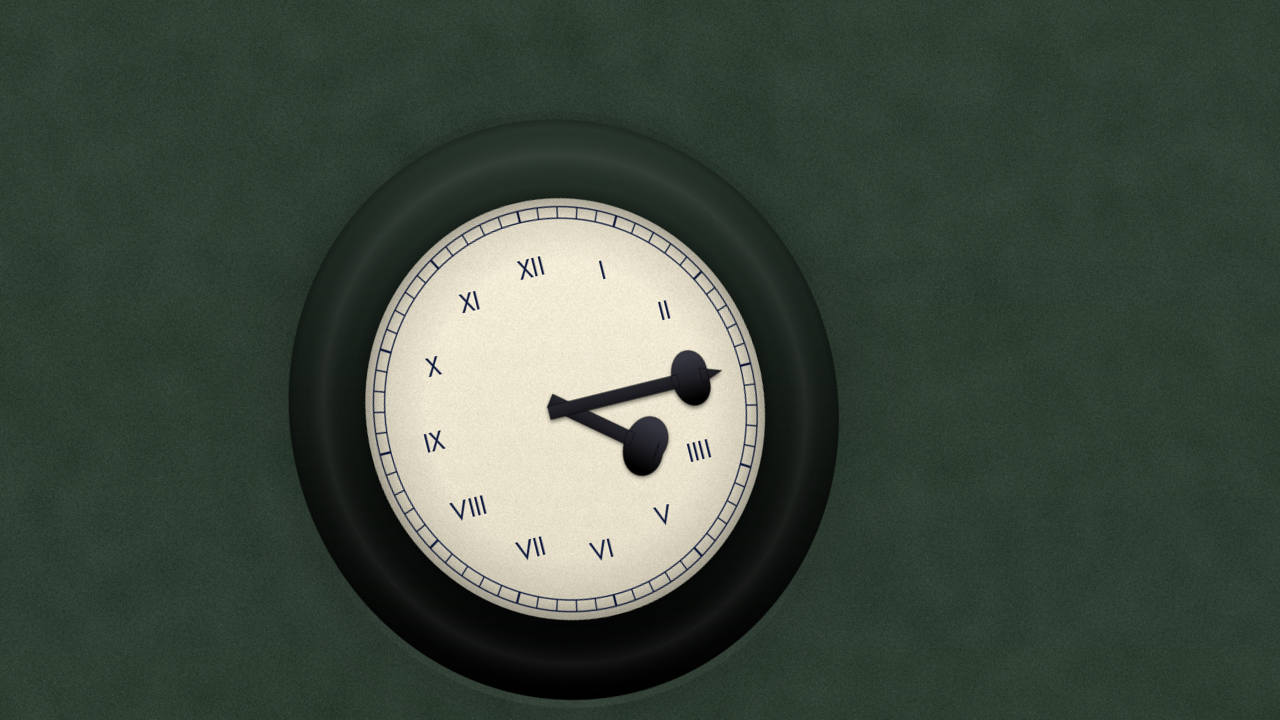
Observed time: 4:15
